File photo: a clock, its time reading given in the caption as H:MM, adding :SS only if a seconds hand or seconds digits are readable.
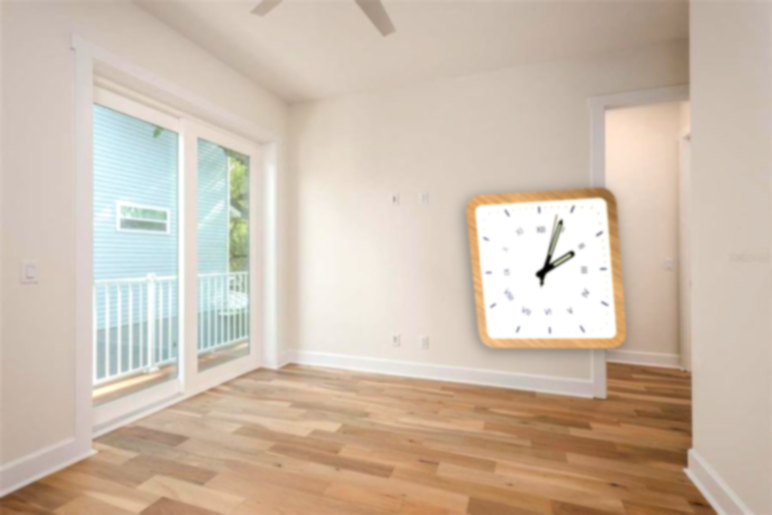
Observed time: 2:04:03
